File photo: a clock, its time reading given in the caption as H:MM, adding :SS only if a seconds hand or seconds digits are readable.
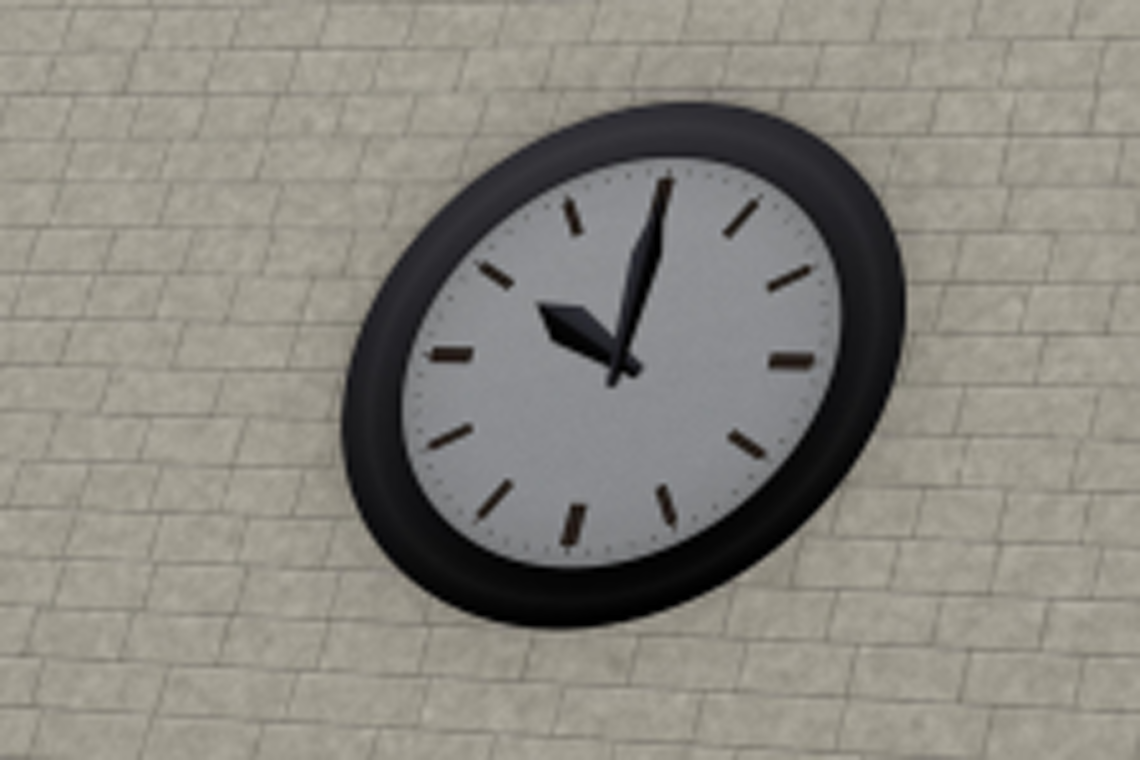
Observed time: 10:00
